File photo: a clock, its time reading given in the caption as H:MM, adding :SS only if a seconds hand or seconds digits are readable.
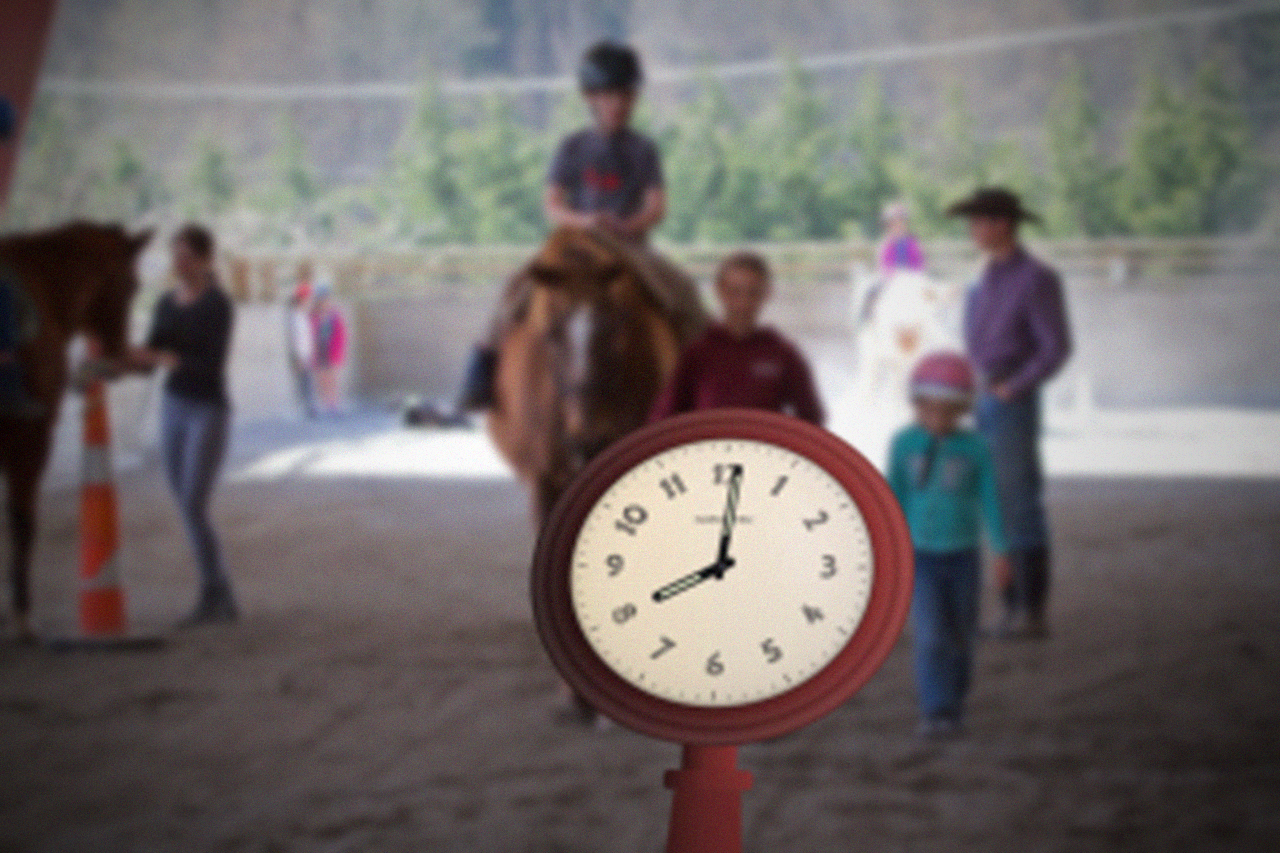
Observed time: 8:01
